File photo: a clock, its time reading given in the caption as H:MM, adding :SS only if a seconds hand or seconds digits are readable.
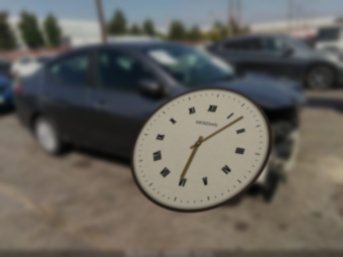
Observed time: 6:07
